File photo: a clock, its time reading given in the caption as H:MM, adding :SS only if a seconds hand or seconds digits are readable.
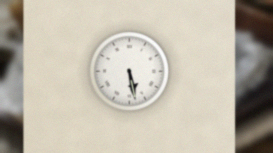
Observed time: 5:28
